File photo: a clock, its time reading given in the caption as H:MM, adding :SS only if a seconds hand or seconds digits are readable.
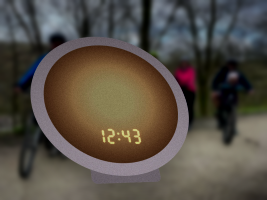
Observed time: 12:43
